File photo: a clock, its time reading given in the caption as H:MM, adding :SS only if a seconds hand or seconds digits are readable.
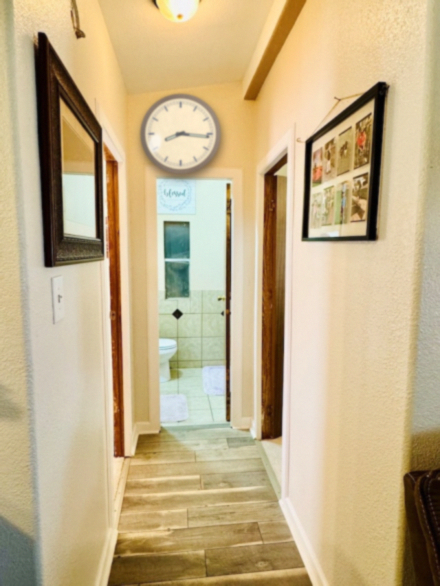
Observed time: 8:16
